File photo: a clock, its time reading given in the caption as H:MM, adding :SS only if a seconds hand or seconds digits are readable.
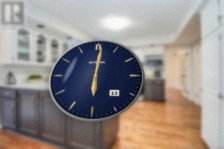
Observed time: 6:01
